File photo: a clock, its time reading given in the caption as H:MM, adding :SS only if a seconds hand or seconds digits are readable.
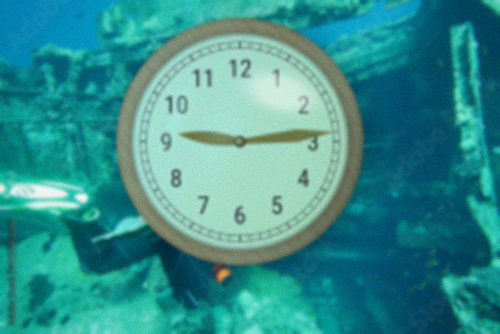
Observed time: 9:14
